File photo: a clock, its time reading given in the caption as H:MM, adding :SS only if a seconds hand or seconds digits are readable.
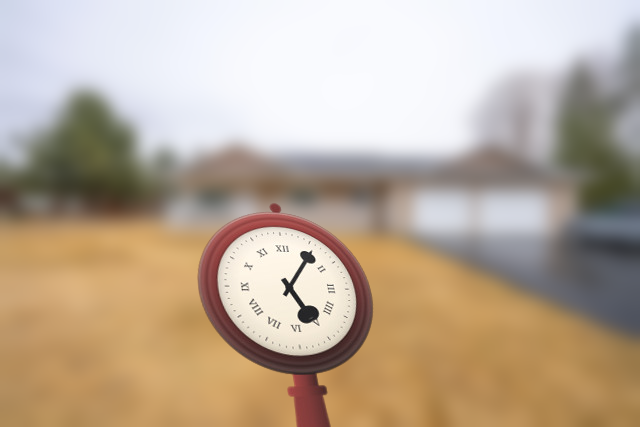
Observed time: 5:06
